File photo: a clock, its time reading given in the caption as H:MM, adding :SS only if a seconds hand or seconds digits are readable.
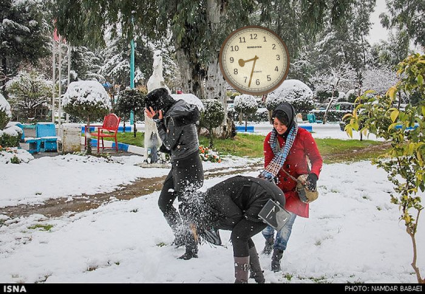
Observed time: 8:33
